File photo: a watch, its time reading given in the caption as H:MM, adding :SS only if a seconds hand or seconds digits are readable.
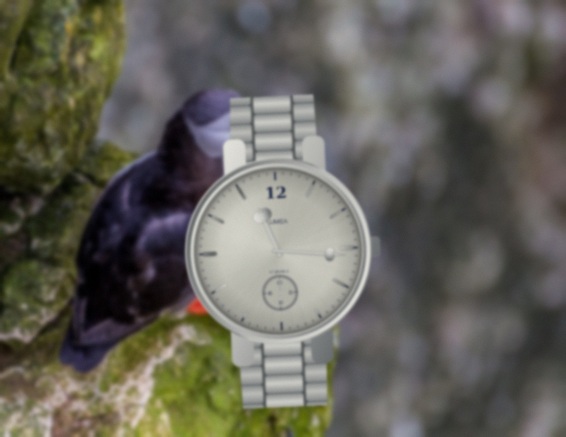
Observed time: 11:16
